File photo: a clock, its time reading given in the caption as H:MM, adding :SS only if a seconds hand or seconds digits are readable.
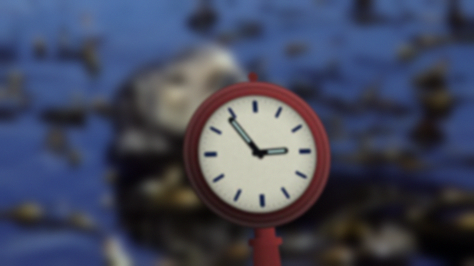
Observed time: 2:54
